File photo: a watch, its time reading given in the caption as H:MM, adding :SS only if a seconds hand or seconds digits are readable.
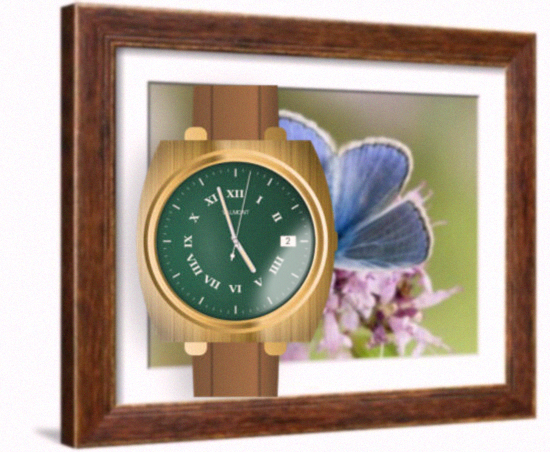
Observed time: 4:57:02
